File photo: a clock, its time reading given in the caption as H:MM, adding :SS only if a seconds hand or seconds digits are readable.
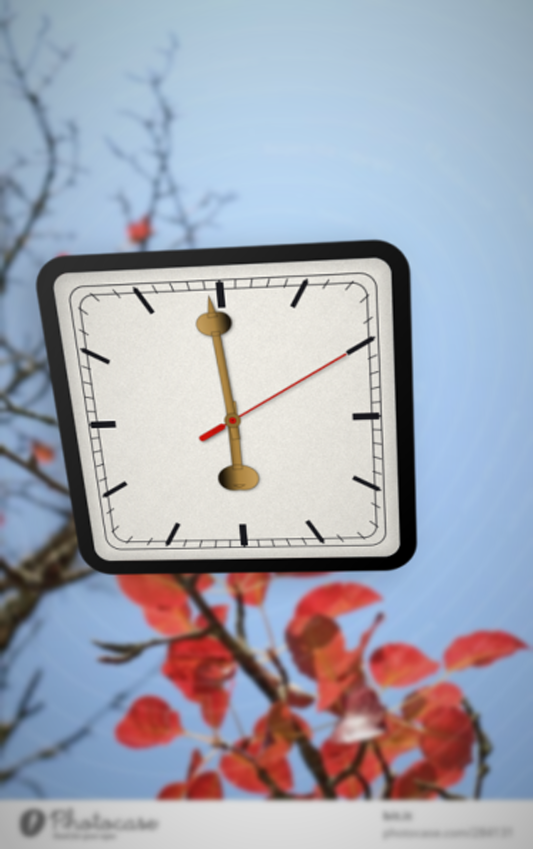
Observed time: 5:59:10
